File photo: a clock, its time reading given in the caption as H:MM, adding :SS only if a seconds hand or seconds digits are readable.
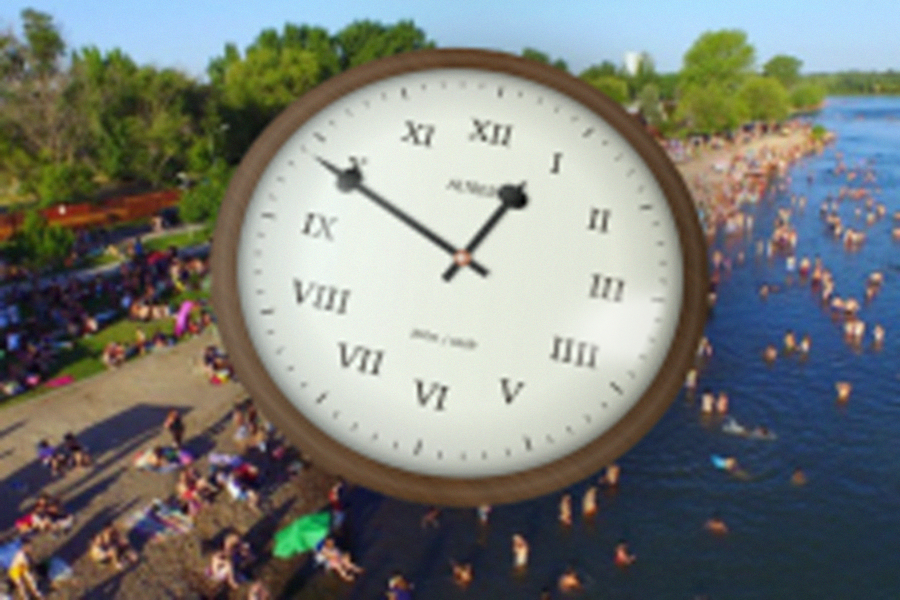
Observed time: 12:49
